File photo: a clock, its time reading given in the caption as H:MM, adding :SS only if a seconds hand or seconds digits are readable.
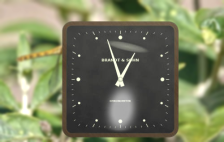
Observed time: 12:57
